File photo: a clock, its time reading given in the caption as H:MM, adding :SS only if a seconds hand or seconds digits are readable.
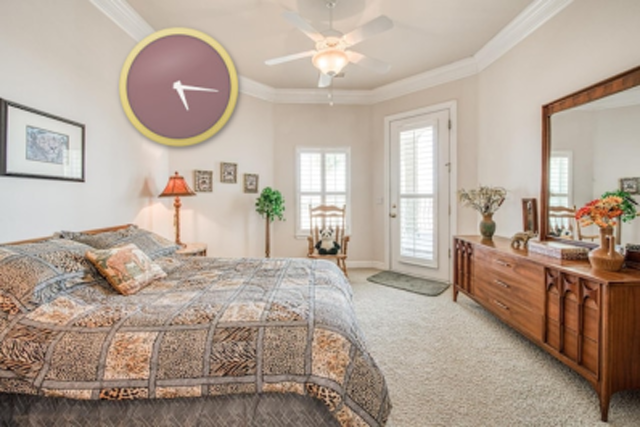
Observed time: 5:16
